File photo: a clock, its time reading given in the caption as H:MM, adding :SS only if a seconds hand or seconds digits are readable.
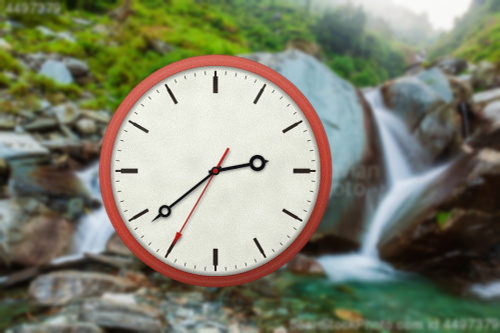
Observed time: 2:38:35
